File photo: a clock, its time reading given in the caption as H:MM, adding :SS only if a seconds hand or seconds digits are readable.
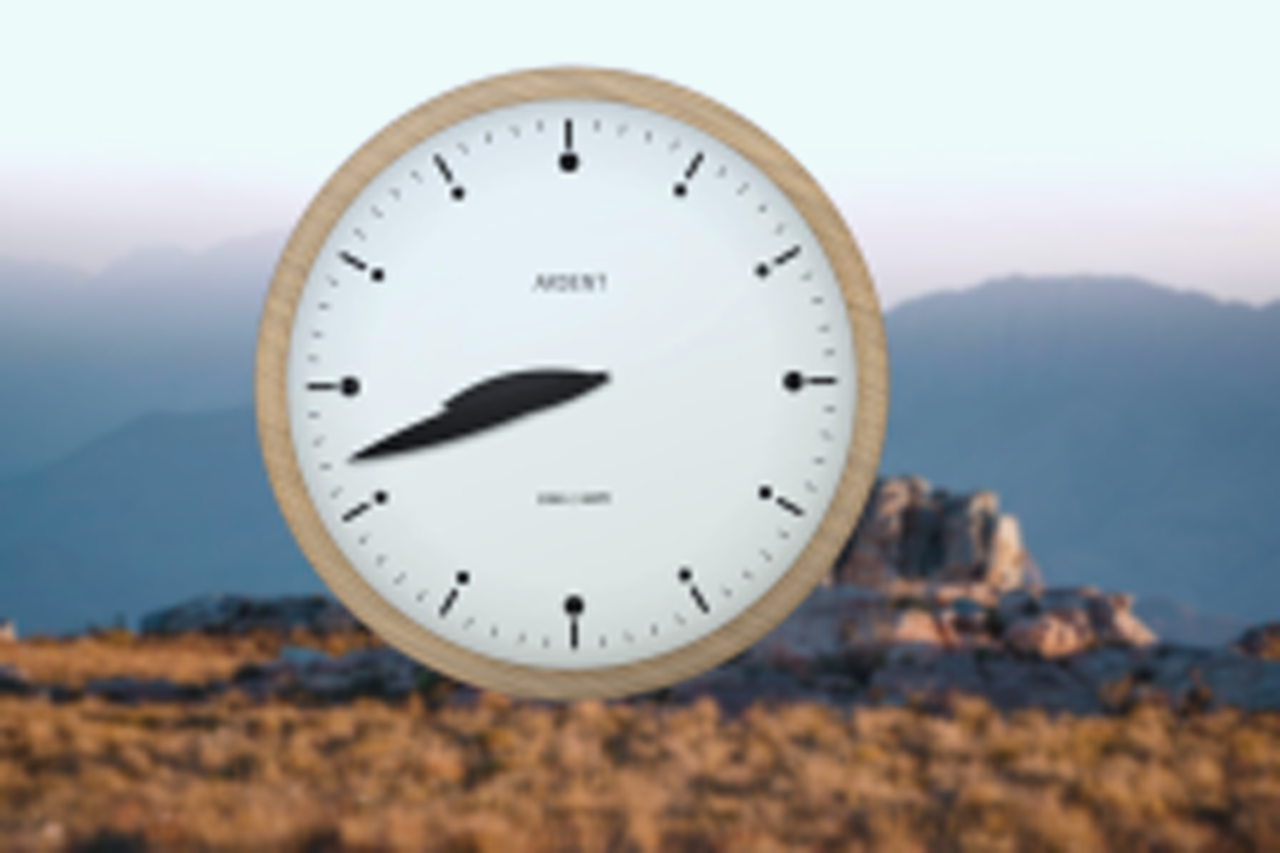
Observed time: 8:42
